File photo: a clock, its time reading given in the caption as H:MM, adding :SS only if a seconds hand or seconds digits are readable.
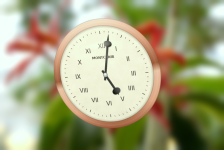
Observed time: 5:02
